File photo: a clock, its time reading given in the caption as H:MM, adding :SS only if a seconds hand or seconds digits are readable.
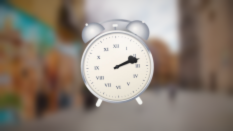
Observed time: 2:12
